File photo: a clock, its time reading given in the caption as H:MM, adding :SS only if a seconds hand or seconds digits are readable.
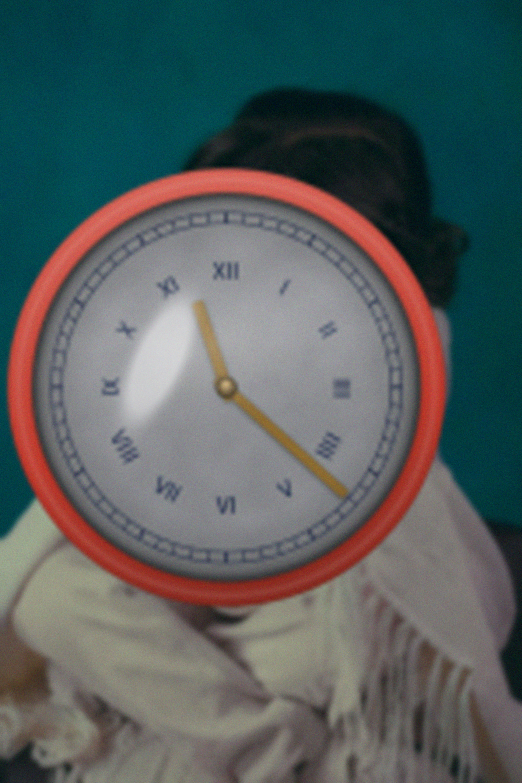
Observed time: 11:22
